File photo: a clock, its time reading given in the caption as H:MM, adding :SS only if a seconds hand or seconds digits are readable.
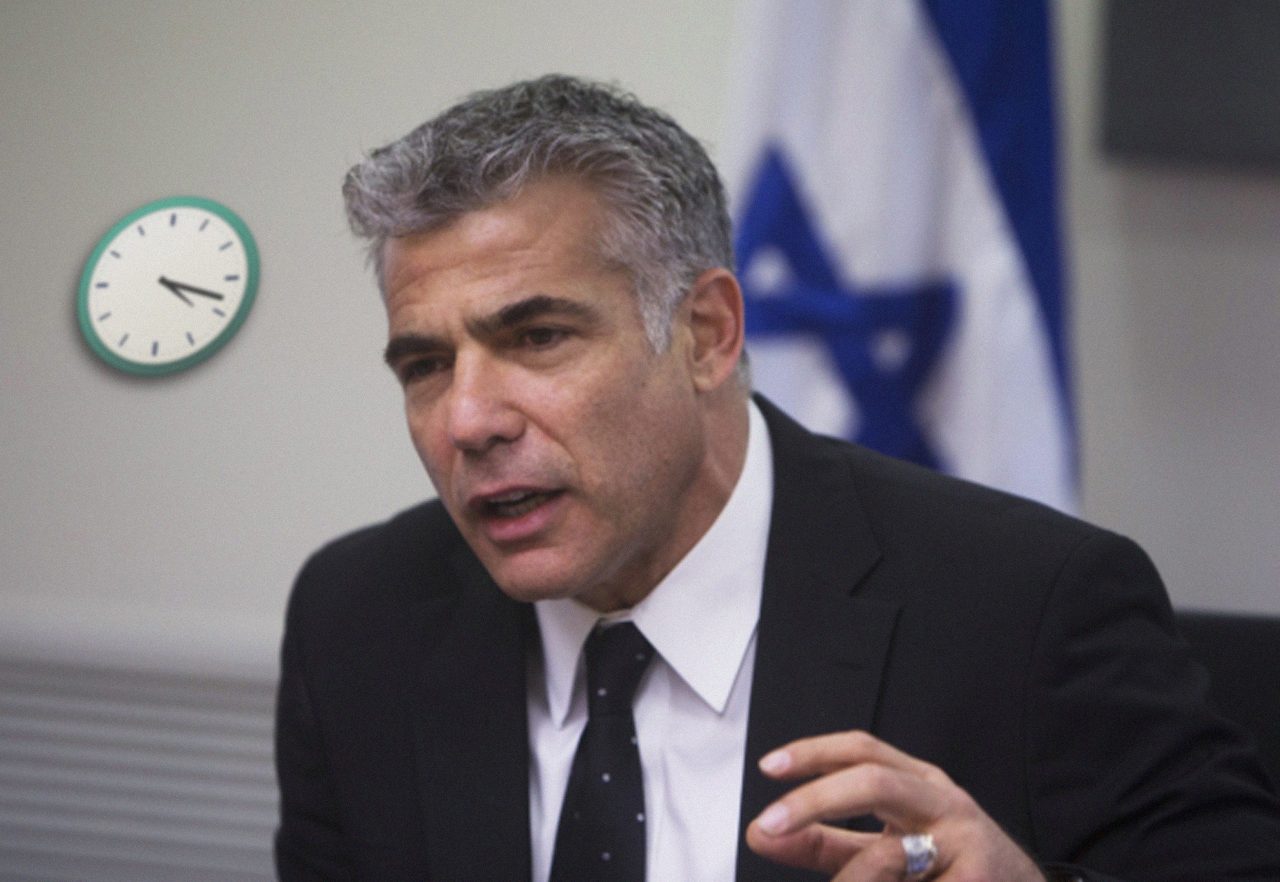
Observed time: 4:18
